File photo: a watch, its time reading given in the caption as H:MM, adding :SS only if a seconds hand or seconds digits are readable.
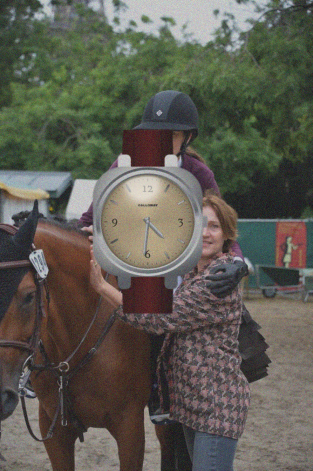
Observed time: 4:31
